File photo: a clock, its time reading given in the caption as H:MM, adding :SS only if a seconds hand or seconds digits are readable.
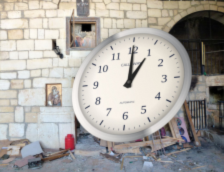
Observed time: 1:00
